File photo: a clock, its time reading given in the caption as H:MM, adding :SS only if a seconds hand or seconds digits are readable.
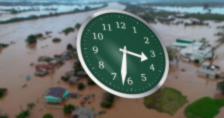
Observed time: 3:32
